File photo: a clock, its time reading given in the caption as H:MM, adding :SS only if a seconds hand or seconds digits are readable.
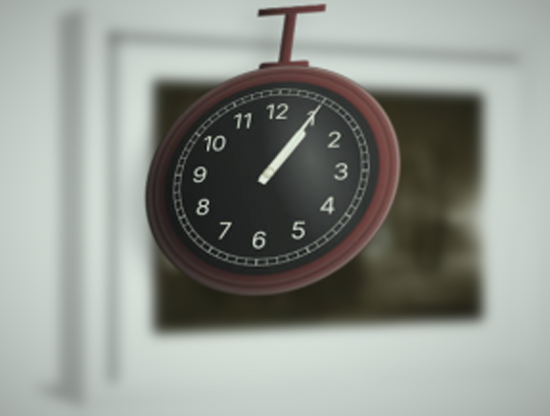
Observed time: 1:05
